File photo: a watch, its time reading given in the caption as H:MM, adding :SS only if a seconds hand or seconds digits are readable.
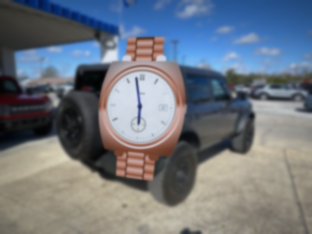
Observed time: 5:58
